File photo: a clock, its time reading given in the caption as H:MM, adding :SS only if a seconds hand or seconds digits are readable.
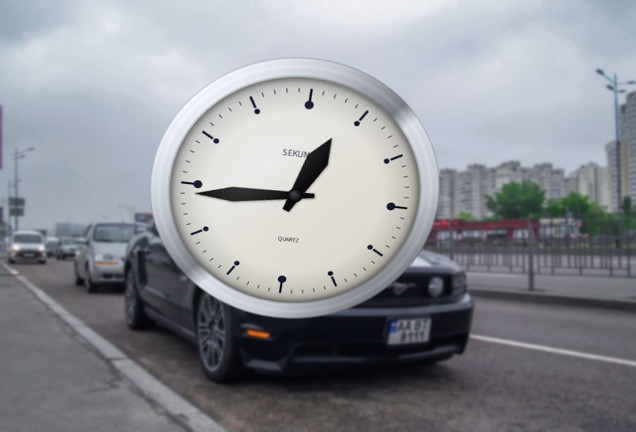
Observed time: 12:44
